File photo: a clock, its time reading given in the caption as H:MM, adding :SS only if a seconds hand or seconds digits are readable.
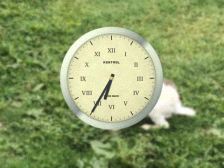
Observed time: 6:35
